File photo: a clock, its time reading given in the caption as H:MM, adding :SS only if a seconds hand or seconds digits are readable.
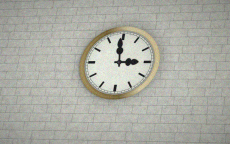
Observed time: 2:59
